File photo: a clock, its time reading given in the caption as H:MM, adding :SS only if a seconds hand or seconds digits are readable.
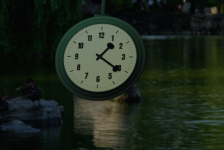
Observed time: 1:21
